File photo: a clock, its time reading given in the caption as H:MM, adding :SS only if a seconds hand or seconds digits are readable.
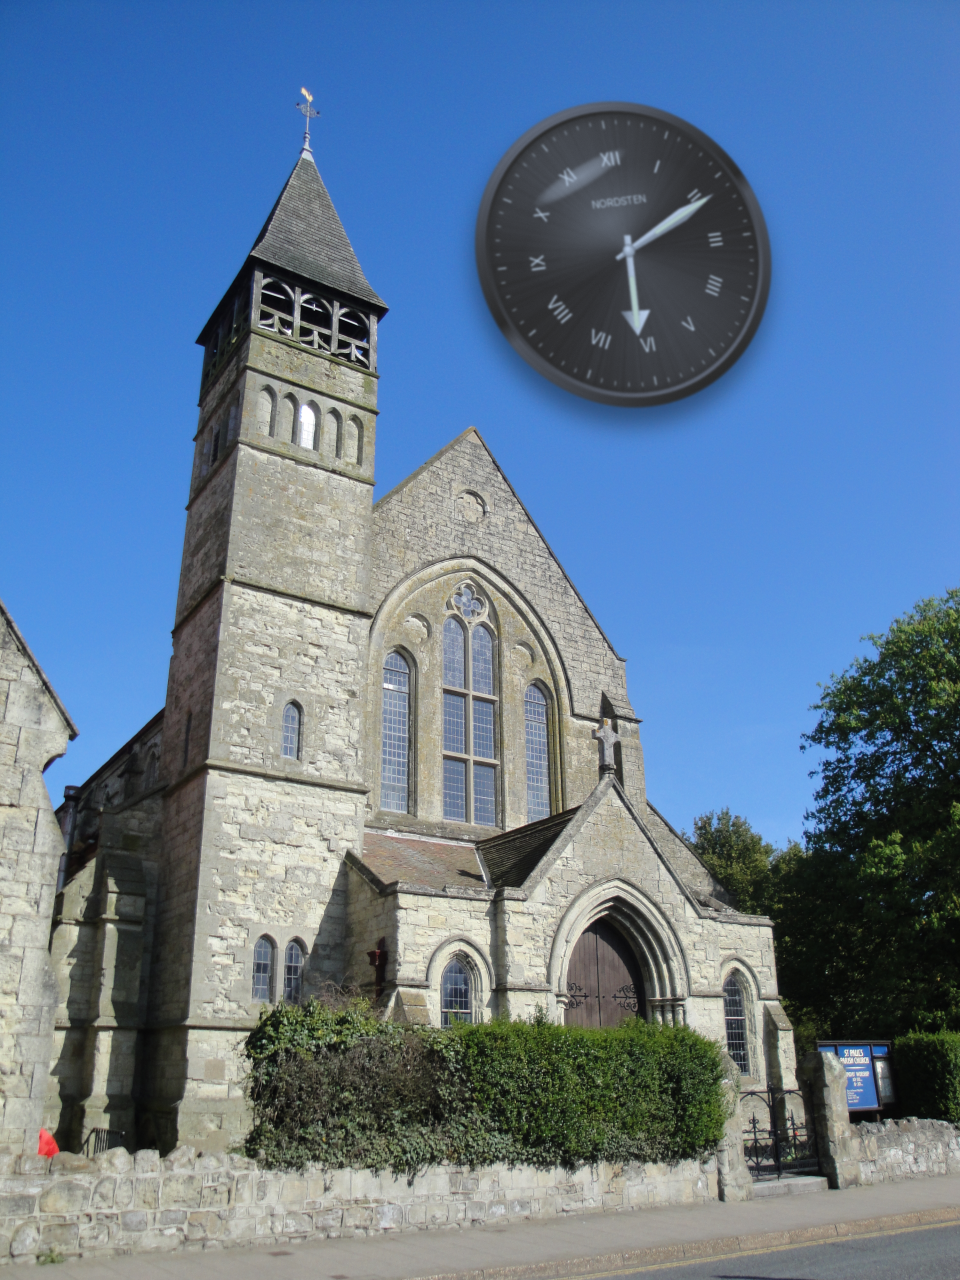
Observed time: 6:11
